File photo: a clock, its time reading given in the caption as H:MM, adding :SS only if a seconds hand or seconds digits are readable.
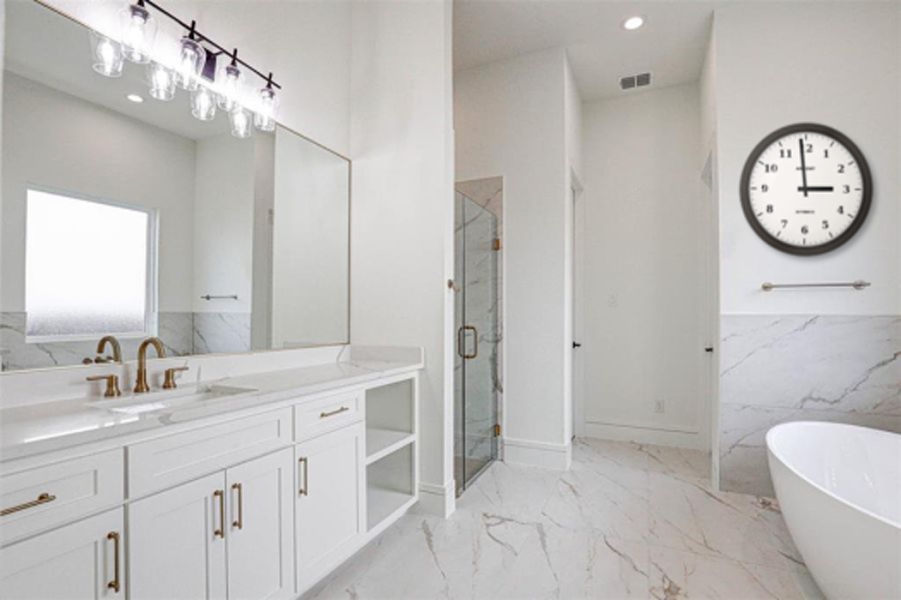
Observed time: 2:59
